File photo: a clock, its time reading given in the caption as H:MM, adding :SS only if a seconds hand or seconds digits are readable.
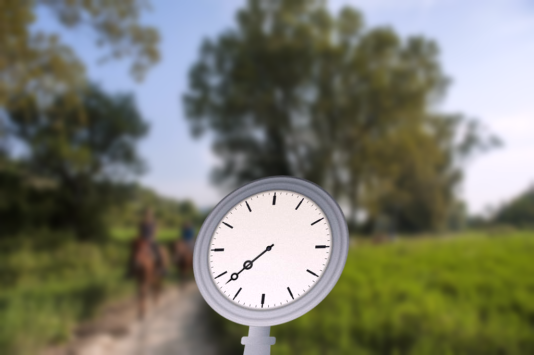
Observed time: 7:38
